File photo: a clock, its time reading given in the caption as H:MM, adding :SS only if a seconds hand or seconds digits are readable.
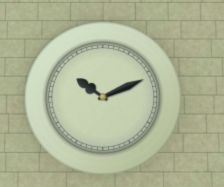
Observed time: 10:11
